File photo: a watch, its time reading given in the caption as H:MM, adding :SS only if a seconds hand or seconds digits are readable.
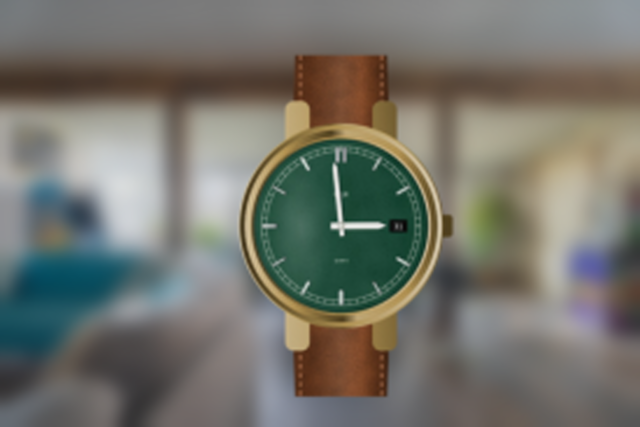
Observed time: 2:59
